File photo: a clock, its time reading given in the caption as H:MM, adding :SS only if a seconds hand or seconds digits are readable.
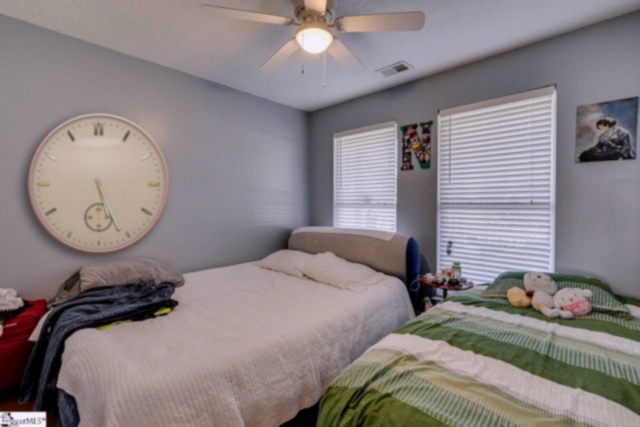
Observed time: 5:26
